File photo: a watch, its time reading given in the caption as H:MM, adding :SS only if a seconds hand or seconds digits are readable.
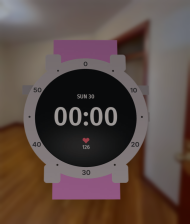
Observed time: 0:00
